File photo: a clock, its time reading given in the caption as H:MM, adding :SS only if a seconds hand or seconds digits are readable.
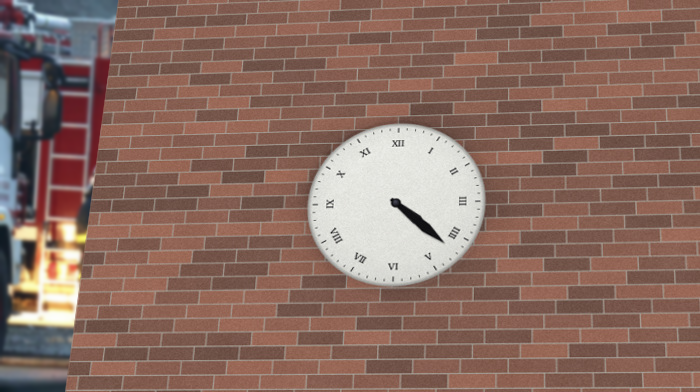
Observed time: 4:22
